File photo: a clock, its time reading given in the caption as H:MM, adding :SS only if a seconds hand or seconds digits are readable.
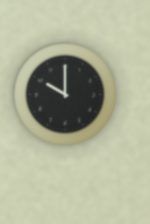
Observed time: 10:00
